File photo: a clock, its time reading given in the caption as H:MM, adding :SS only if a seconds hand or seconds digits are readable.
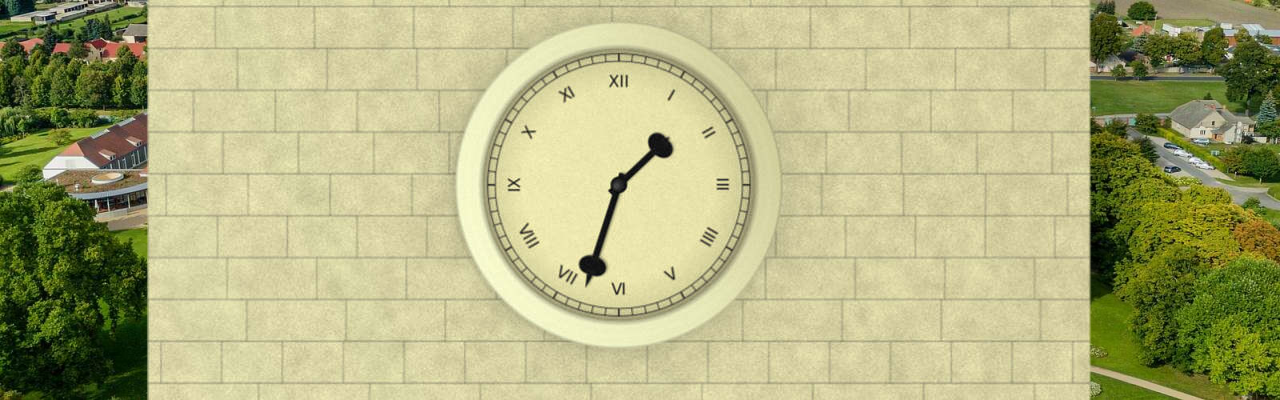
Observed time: 1:33
